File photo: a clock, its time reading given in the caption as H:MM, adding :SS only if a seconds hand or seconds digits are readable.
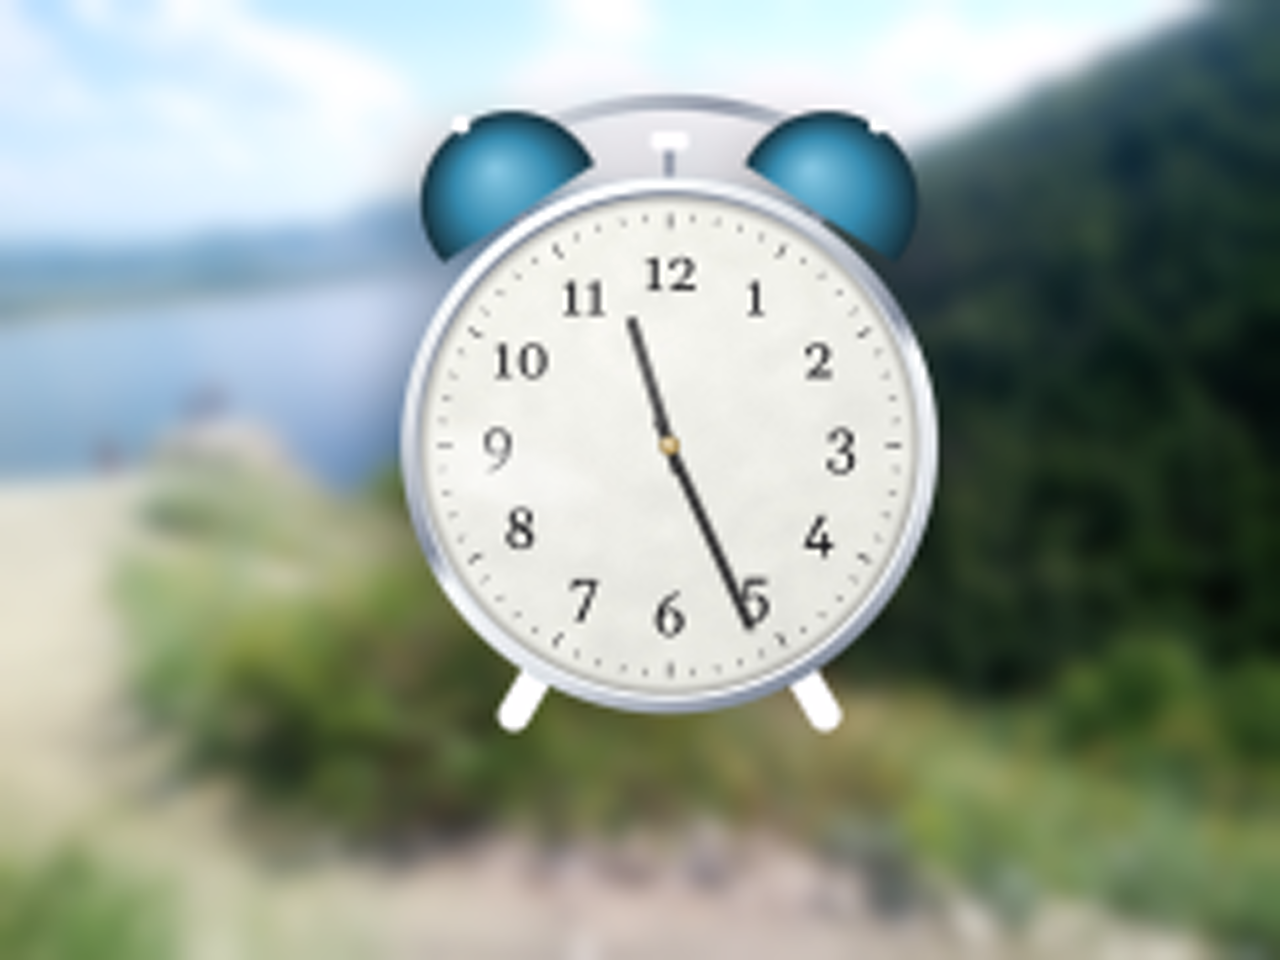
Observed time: 11:26
